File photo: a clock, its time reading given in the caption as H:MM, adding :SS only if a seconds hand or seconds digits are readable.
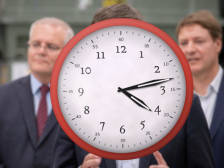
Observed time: 4:13
